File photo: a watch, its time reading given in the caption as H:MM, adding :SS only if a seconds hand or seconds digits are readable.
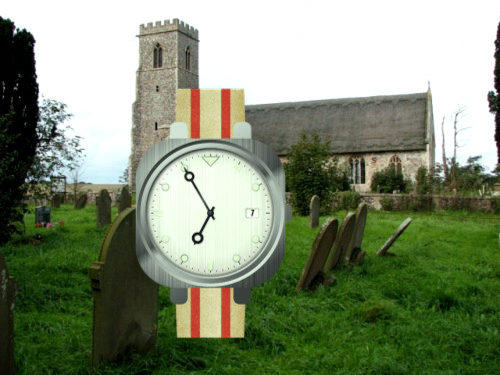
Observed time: 6:55
